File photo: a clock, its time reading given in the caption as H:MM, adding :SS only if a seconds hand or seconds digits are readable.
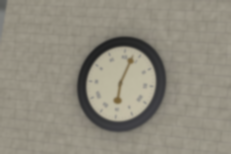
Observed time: 6:03
